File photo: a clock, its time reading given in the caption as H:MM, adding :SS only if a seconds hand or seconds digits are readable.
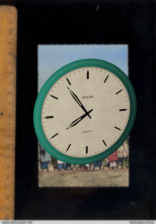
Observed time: 7:54
